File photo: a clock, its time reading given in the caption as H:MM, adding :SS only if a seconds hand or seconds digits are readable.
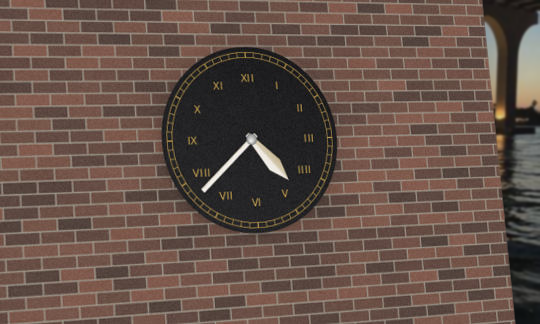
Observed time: 4:38
